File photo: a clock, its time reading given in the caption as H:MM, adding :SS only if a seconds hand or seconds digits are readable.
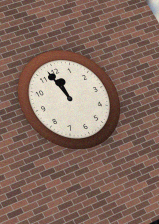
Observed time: 11:58
